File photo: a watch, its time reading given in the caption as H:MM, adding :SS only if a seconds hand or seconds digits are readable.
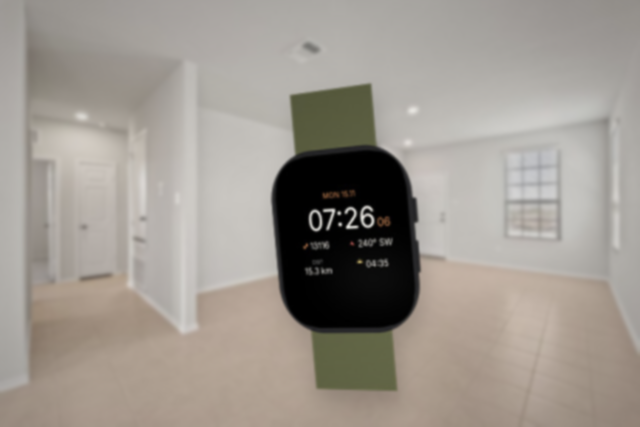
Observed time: 7:26
